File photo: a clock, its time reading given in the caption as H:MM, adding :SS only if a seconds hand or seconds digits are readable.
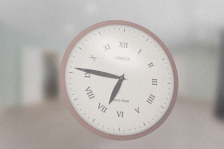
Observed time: 6:46
